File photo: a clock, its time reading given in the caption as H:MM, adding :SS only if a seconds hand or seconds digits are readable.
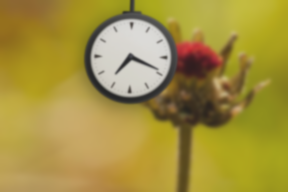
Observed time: 7:19
